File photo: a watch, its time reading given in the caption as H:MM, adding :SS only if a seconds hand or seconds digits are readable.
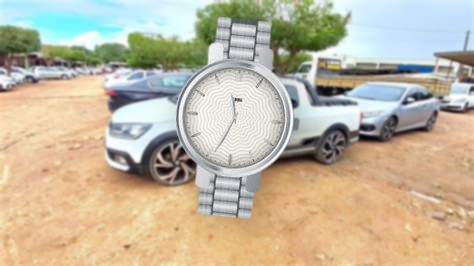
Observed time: 11:34
